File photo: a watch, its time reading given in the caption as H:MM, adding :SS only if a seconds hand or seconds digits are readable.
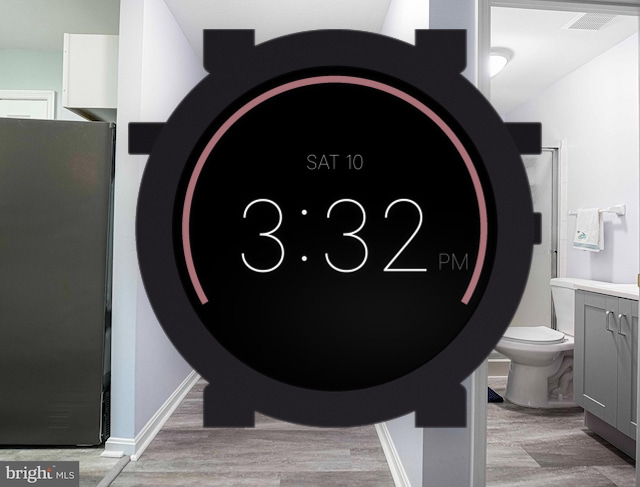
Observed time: 3:32
